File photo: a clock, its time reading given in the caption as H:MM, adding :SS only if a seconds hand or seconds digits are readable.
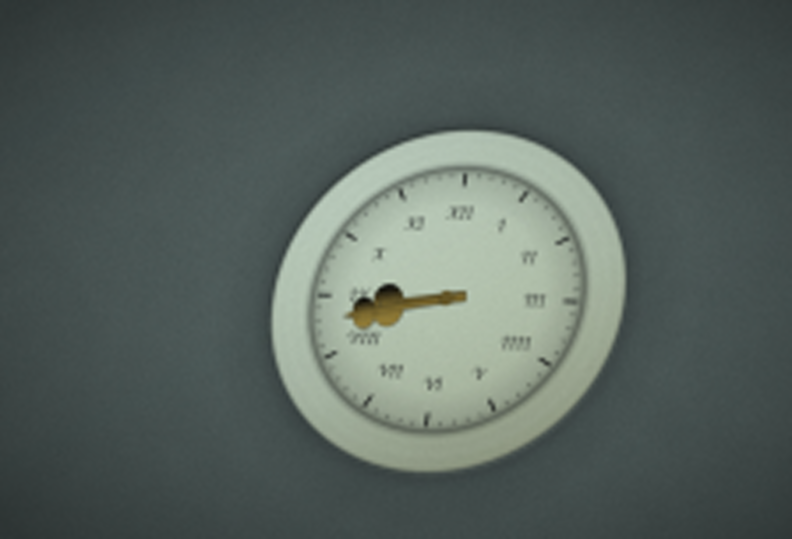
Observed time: 8:43
